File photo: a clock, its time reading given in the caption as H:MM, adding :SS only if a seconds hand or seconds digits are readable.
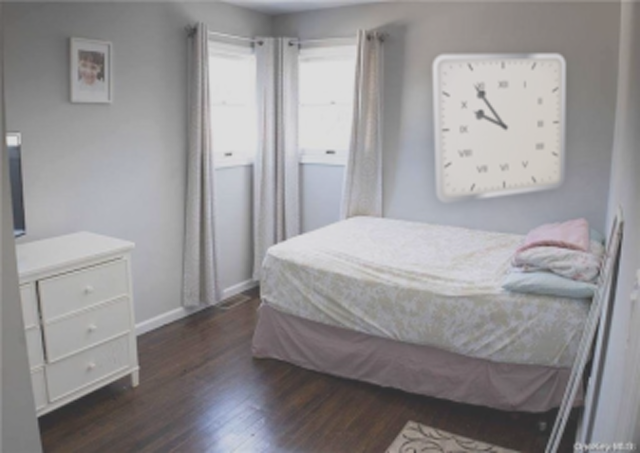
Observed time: 9:54
